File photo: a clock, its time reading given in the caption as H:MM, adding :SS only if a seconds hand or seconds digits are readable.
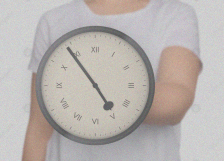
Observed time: 4:54
